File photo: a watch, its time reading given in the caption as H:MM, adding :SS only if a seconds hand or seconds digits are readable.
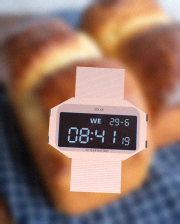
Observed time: 8:41:19
